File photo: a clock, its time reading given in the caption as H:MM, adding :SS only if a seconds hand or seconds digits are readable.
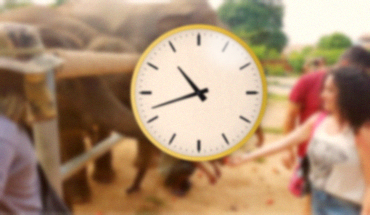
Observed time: 10:42
